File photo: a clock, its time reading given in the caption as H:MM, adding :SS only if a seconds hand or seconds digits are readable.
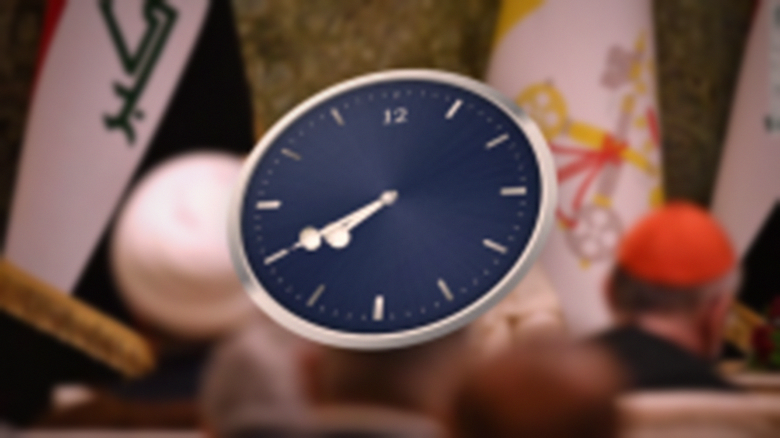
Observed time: 7:40
